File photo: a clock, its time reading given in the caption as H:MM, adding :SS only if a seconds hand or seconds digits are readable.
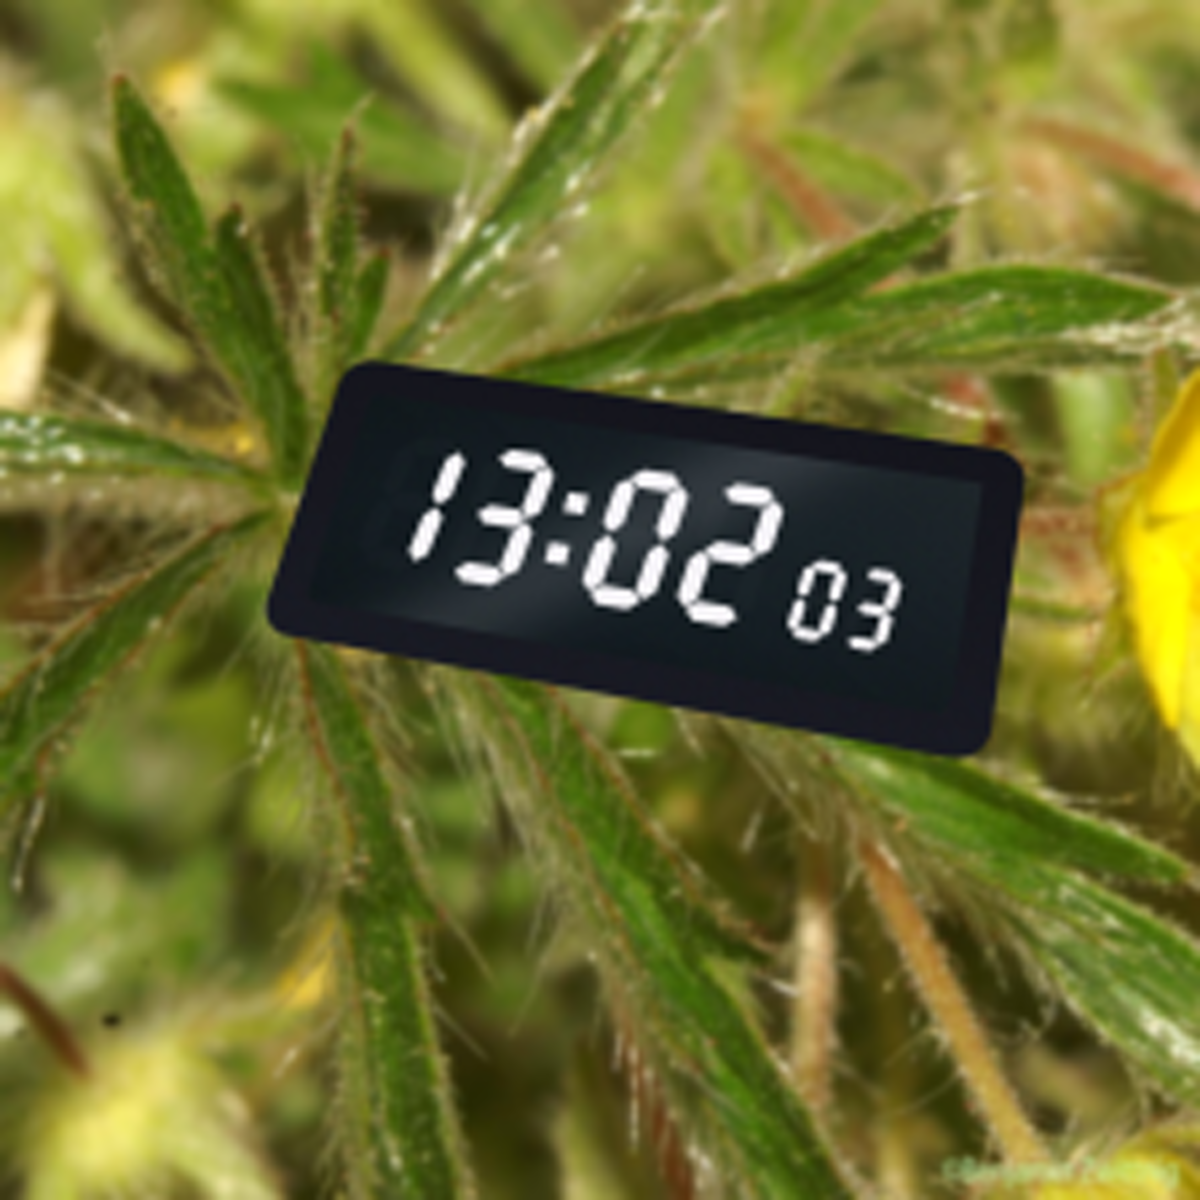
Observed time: 13:02:03
